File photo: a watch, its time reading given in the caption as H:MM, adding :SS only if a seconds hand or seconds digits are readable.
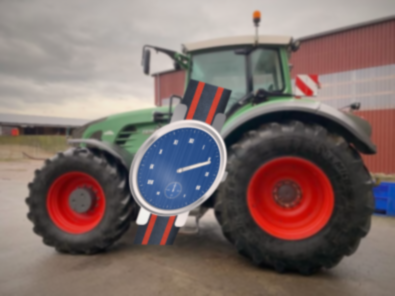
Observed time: 2:11
